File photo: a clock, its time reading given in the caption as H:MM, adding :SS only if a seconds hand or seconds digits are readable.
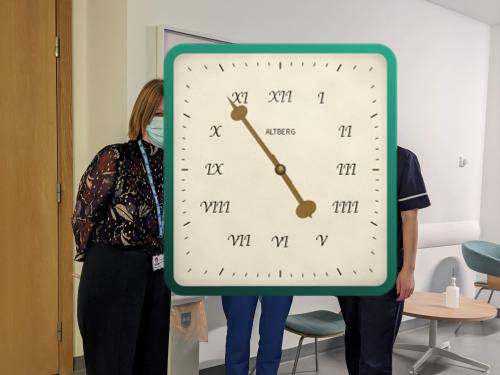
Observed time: 4:54
